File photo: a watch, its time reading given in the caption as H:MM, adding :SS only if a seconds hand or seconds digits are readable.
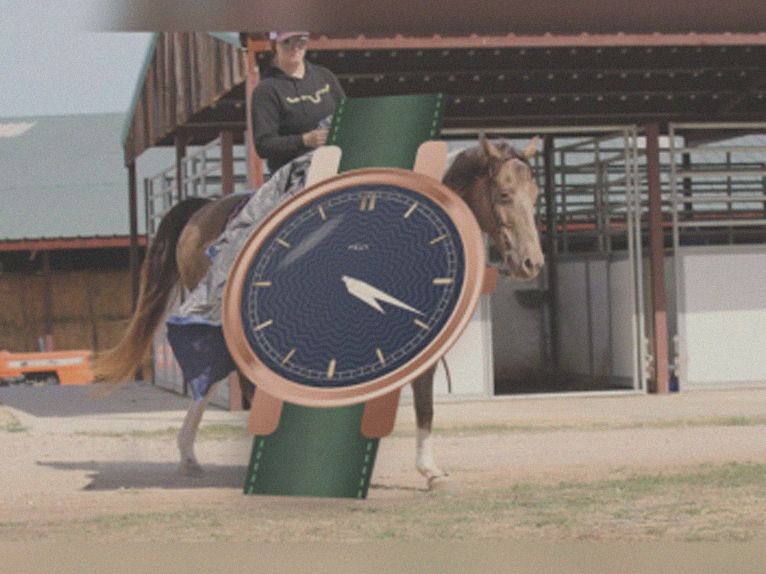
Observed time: 4:19
